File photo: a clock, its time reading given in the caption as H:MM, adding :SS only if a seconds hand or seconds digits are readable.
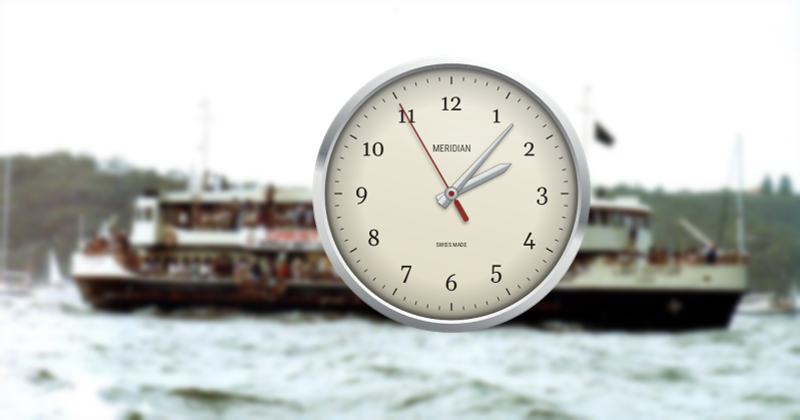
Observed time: 2:06:55
